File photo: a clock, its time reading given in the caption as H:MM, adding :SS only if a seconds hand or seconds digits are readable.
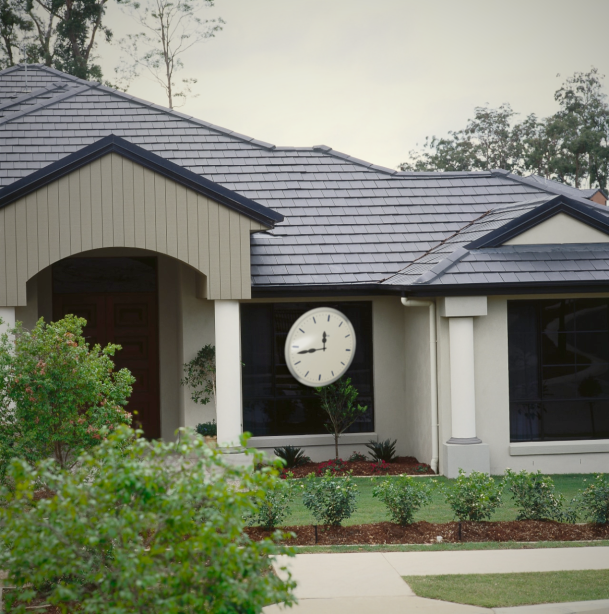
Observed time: 11:43
